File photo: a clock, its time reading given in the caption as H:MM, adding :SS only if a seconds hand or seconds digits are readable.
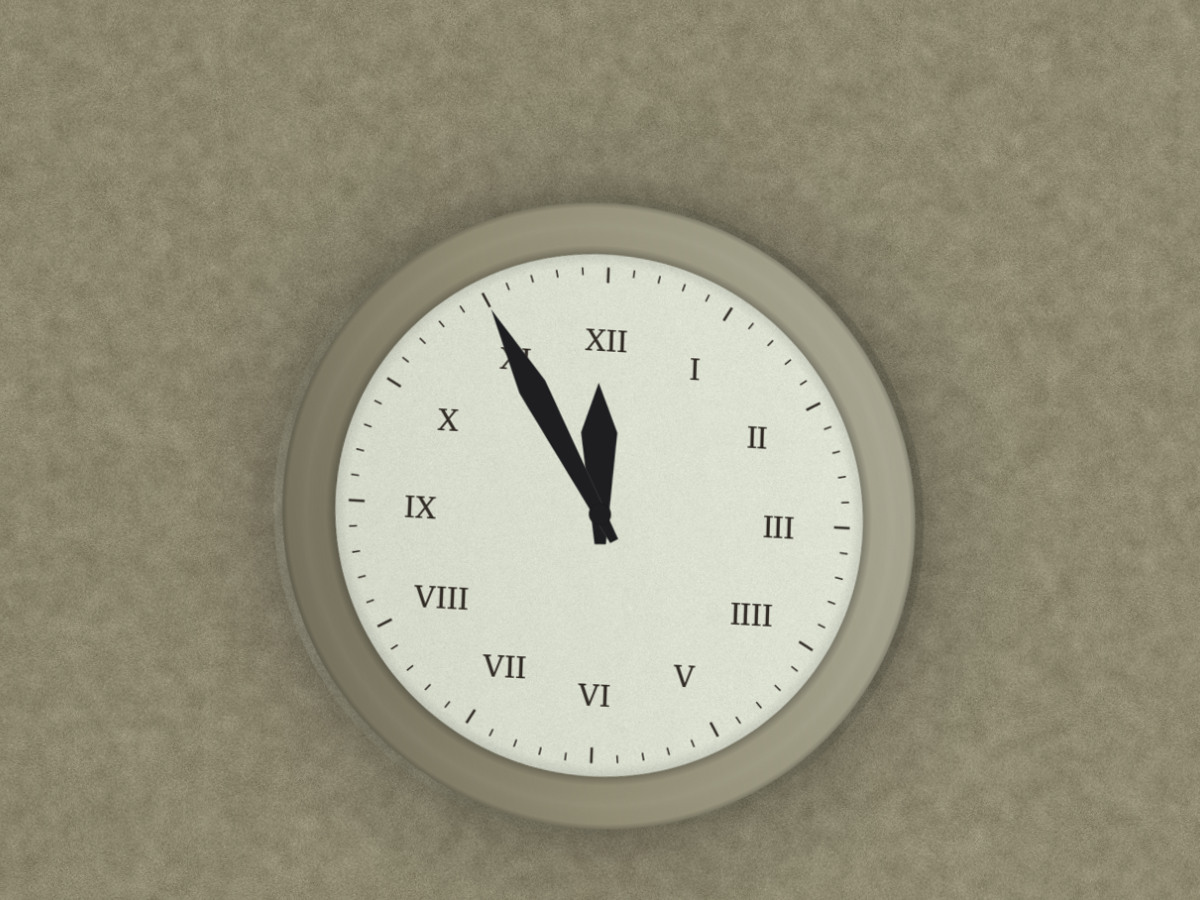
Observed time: 11:55
